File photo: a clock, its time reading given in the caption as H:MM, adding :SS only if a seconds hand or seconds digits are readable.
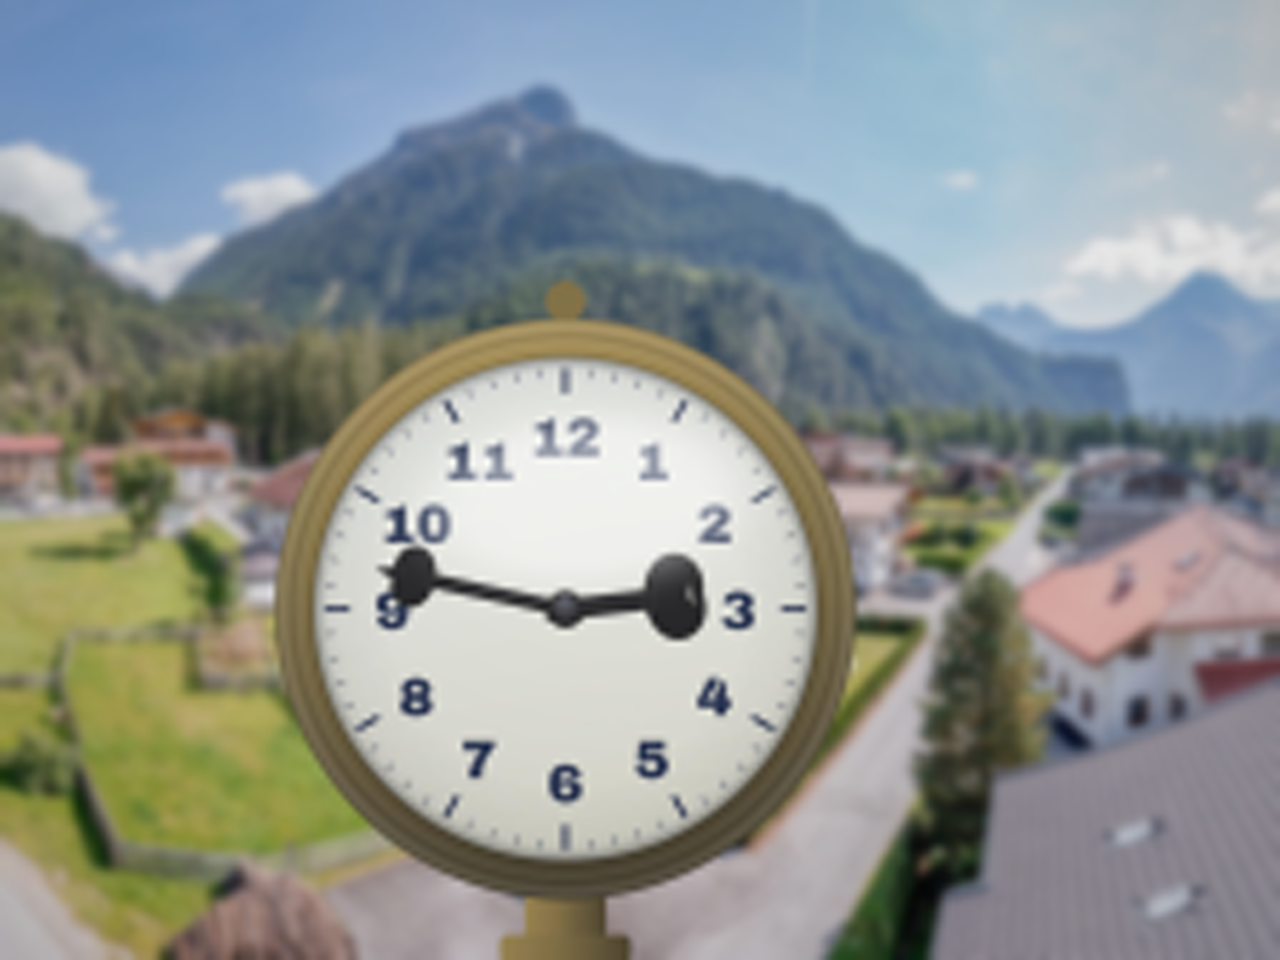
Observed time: 2:47
